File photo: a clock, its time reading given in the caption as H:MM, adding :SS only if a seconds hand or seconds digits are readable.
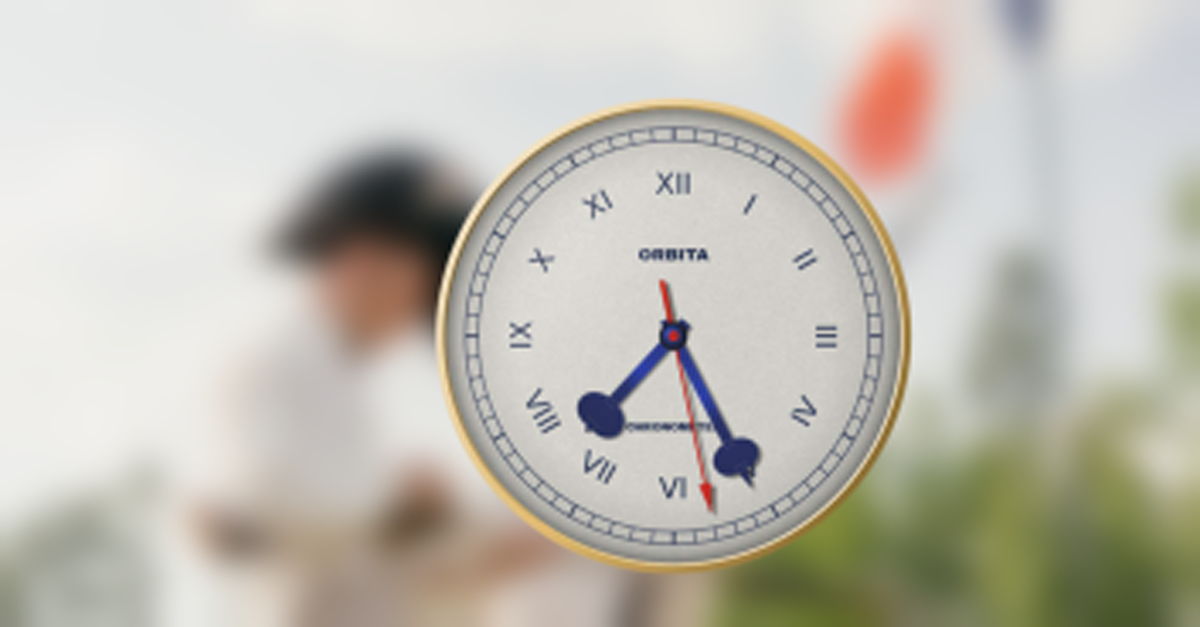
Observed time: 7:25:28
